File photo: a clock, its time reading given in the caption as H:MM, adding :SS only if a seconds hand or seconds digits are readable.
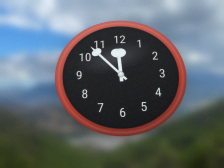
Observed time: 11:53
